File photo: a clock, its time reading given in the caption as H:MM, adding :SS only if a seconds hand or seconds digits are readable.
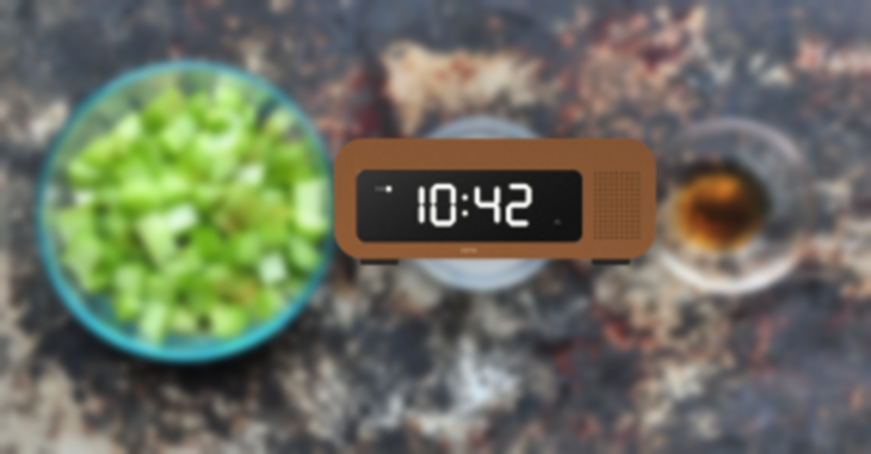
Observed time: 10:42
